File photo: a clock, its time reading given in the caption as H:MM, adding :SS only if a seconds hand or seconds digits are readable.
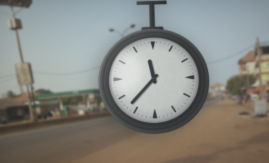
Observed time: 11:37
